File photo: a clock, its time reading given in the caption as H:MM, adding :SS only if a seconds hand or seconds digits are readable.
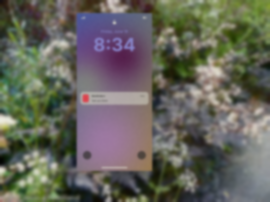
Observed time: 8:34
